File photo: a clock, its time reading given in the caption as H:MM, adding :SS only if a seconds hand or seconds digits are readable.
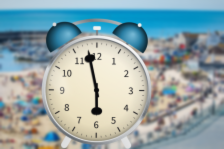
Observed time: 5:58
